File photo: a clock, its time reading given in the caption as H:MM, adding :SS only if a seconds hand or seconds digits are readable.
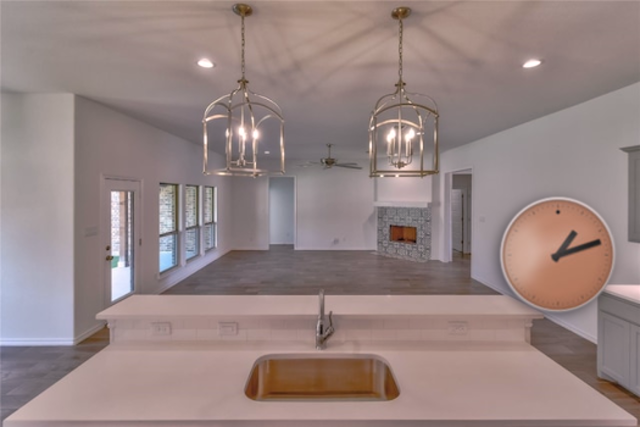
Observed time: 1:12
